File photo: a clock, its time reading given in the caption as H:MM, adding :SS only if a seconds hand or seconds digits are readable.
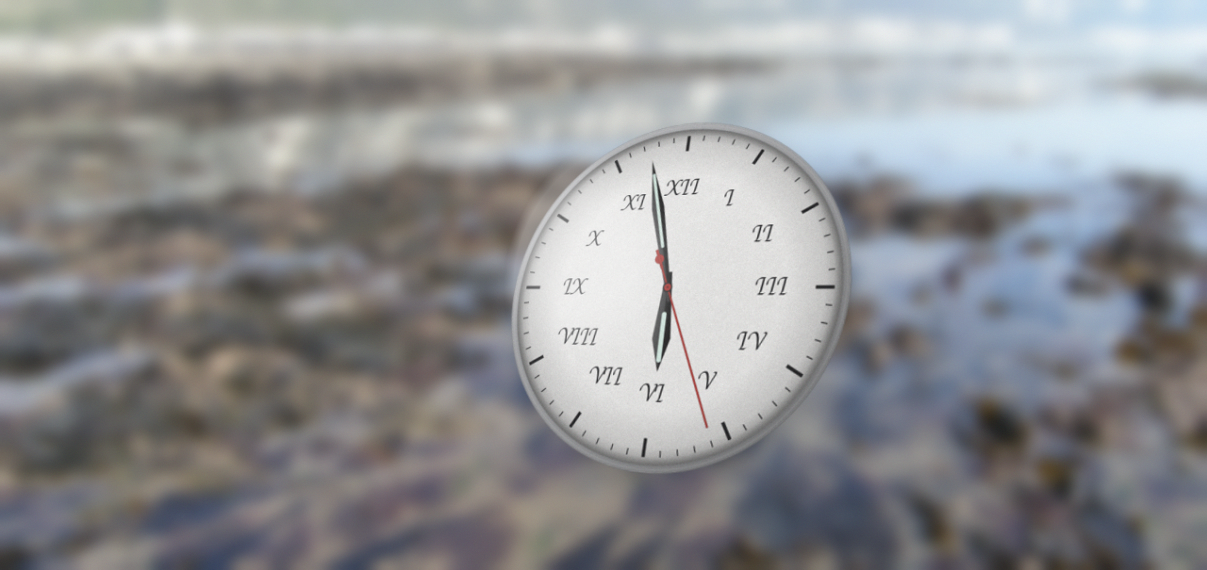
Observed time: 5:57:26
